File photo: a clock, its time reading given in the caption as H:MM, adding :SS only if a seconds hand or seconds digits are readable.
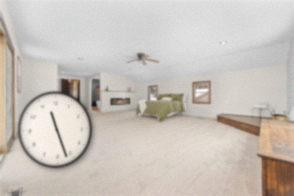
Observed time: 11:27
